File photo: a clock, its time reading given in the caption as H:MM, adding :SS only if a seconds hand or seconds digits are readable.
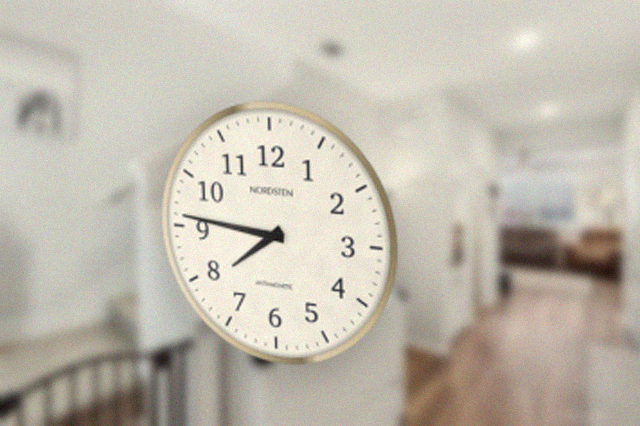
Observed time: 7:46
